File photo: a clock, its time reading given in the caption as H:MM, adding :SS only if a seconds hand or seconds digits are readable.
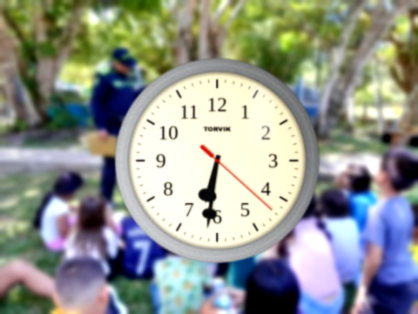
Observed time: 6:31:22
